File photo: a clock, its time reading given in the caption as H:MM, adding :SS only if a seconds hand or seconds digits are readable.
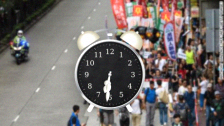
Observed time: 6:31
